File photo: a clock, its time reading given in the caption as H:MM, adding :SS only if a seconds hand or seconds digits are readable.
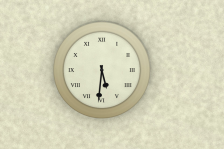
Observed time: 5:31
